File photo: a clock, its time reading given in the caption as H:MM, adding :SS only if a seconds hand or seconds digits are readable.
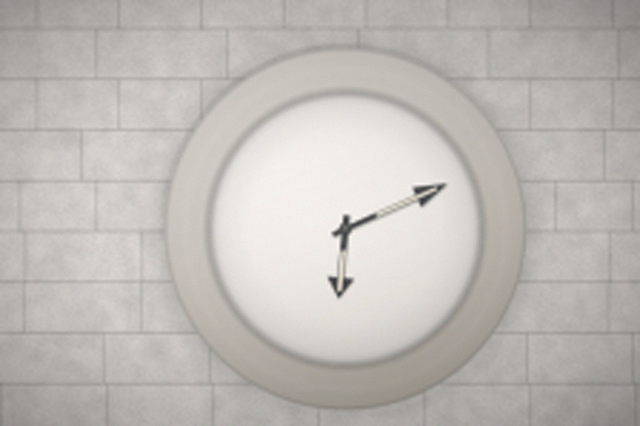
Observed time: 6:11
